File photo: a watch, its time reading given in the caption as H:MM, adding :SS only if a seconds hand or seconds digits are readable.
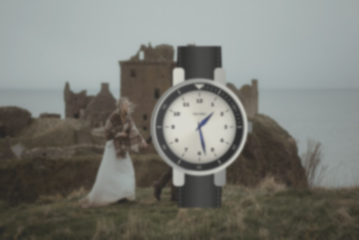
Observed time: 1:28
